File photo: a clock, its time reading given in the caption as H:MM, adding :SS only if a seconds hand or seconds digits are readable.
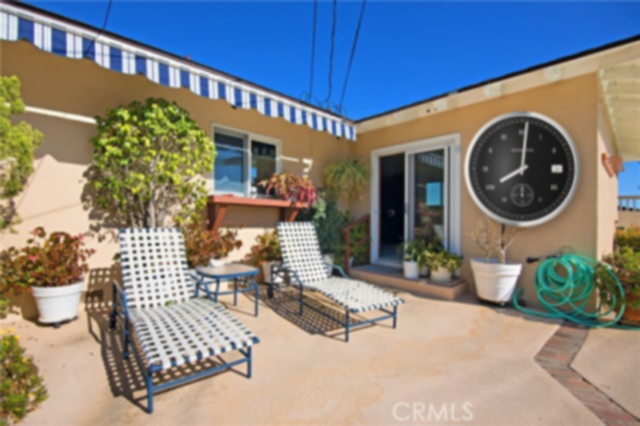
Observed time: 8:01
